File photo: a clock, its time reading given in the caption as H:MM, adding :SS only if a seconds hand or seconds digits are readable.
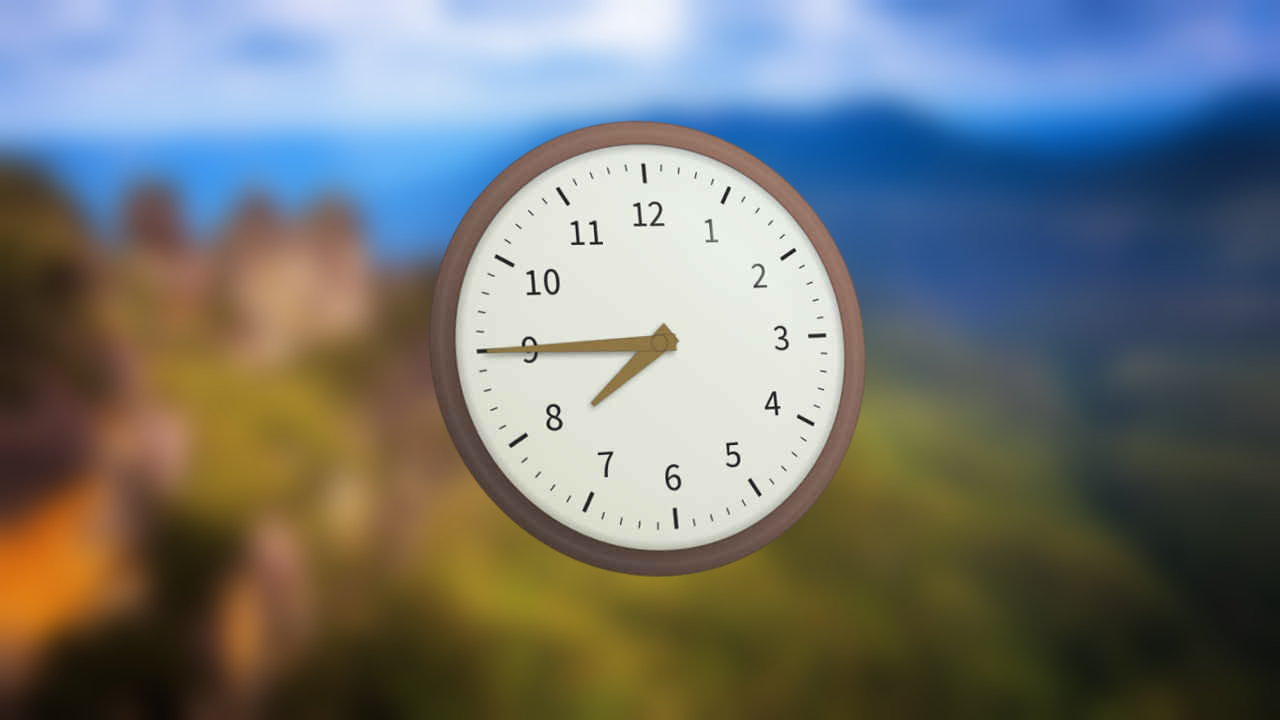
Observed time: 7:45
